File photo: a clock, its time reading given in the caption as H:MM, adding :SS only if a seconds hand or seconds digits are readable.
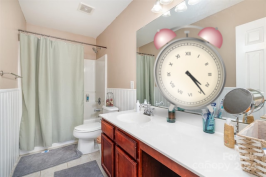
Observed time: 4:24
